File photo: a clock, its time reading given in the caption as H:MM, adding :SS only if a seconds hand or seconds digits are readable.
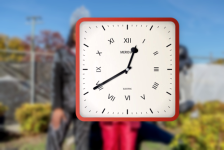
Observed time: 12:40
